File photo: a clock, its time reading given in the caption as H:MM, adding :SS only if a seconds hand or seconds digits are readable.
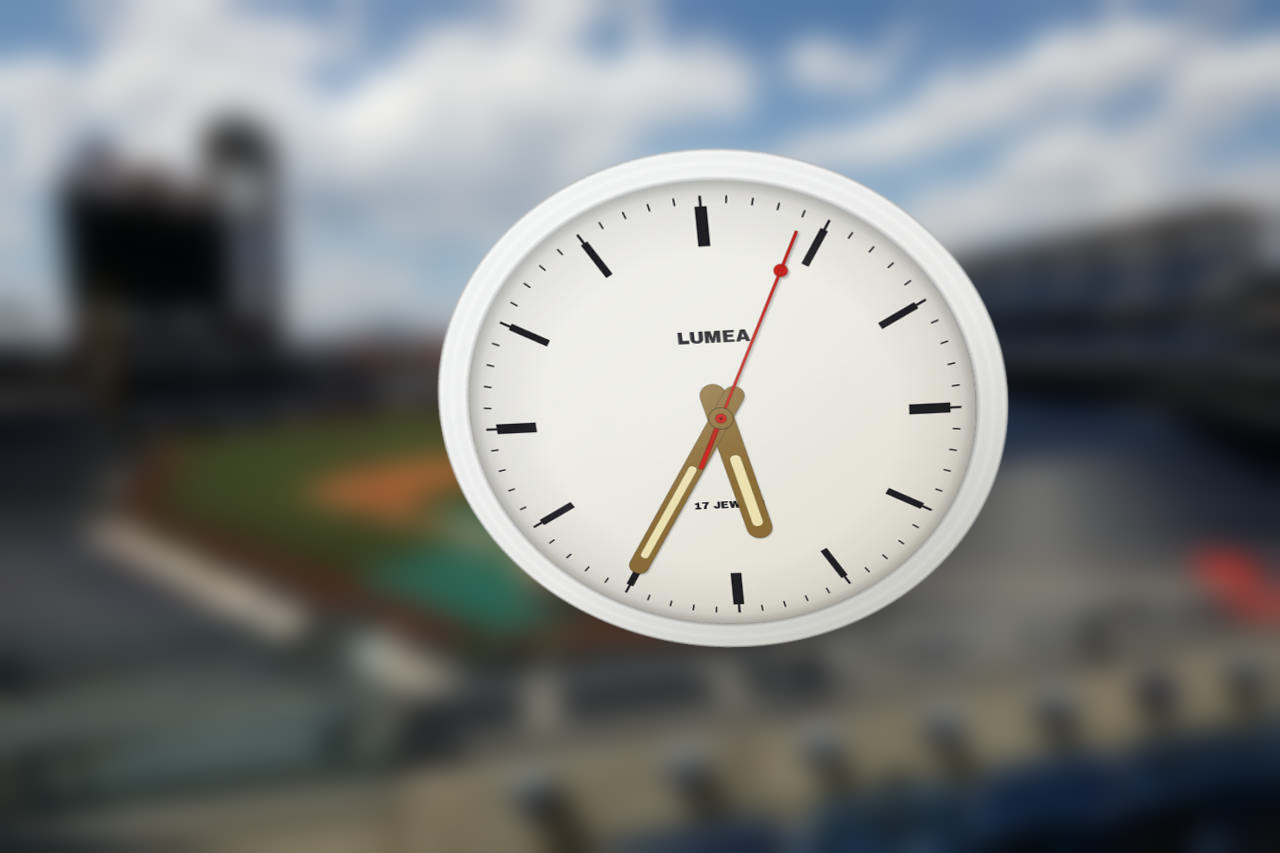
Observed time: 5:35:04
